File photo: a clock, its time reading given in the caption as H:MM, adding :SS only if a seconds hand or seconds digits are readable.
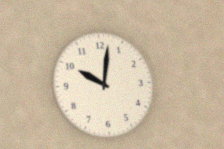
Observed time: 10:02
